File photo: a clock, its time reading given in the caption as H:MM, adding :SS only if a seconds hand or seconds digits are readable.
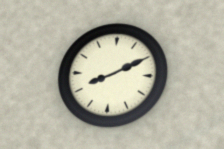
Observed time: 8:10
